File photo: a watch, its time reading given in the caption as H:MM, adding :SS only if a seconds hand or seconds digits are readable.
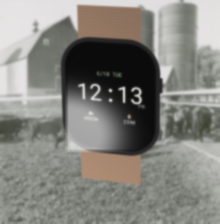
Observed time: 12:13
